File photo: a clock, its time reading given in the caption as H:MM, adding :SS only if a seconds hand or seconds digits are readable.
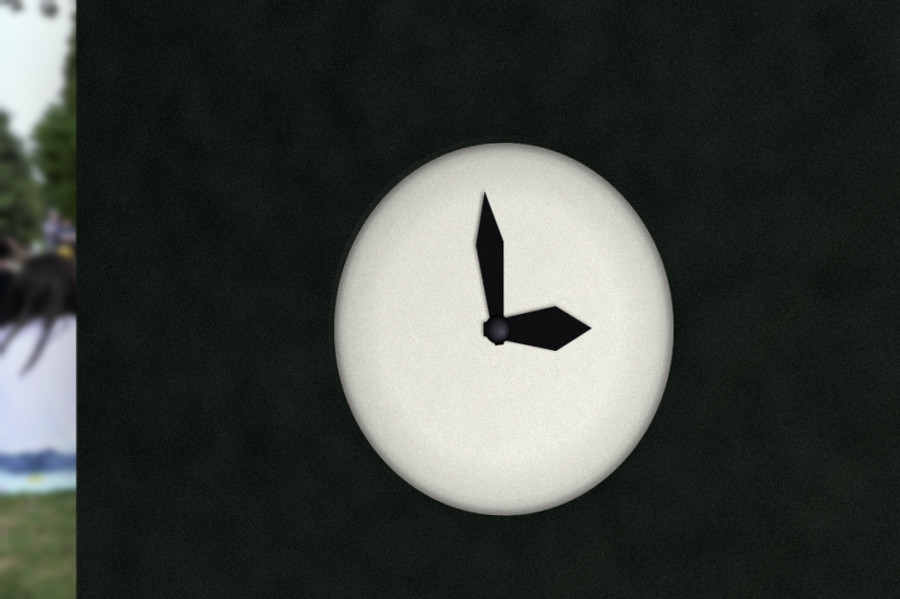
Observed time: 2:59
